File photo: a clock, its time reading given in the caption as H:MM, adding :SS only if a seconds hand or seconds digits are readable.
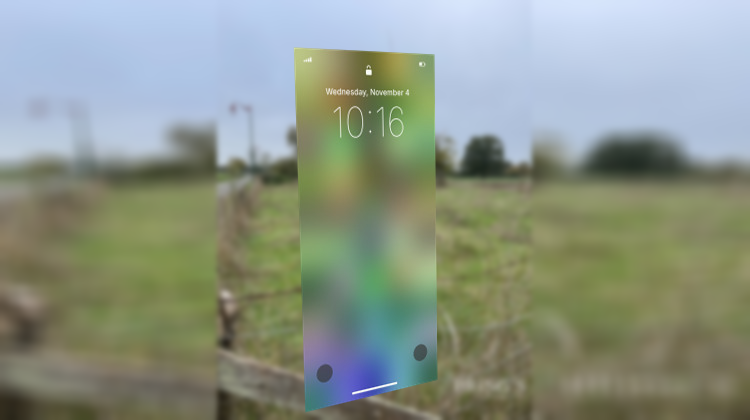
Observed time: 10:16
